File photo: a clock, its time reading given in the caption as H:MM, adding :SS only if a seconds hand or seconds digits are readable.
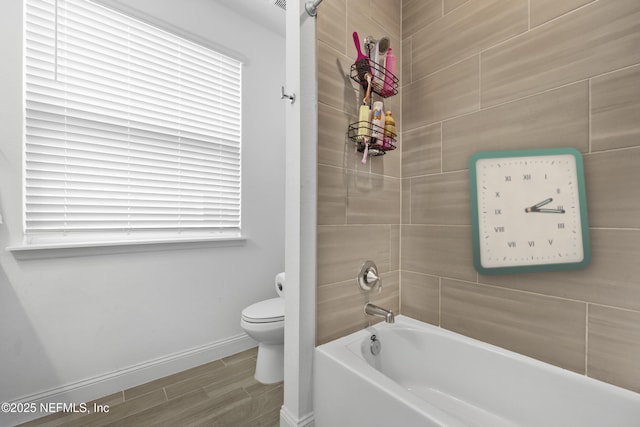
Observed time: 2:16
